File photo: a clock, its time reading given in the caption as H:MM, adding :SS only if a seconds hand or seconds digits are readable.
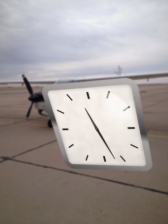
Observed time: 11:27
